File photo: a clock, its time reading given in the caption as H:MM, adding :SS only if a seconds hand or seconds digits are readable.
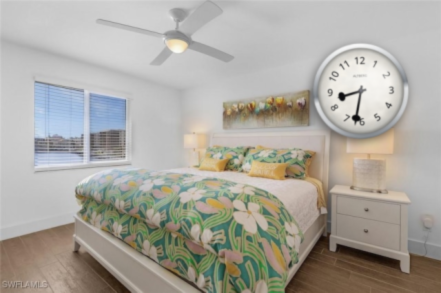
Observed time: 8:32
